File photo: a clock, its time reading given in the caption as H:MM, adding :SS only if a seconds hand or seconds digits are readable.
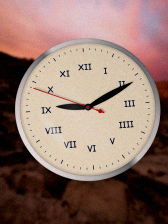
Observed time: 9:10:49
